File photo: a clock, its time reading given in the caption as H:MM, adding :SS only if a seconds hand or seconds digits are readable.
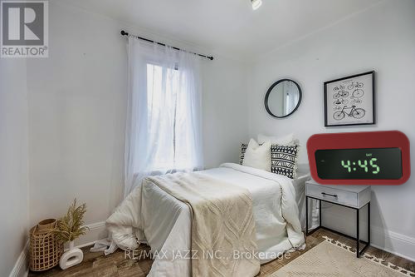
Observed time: 4:45
